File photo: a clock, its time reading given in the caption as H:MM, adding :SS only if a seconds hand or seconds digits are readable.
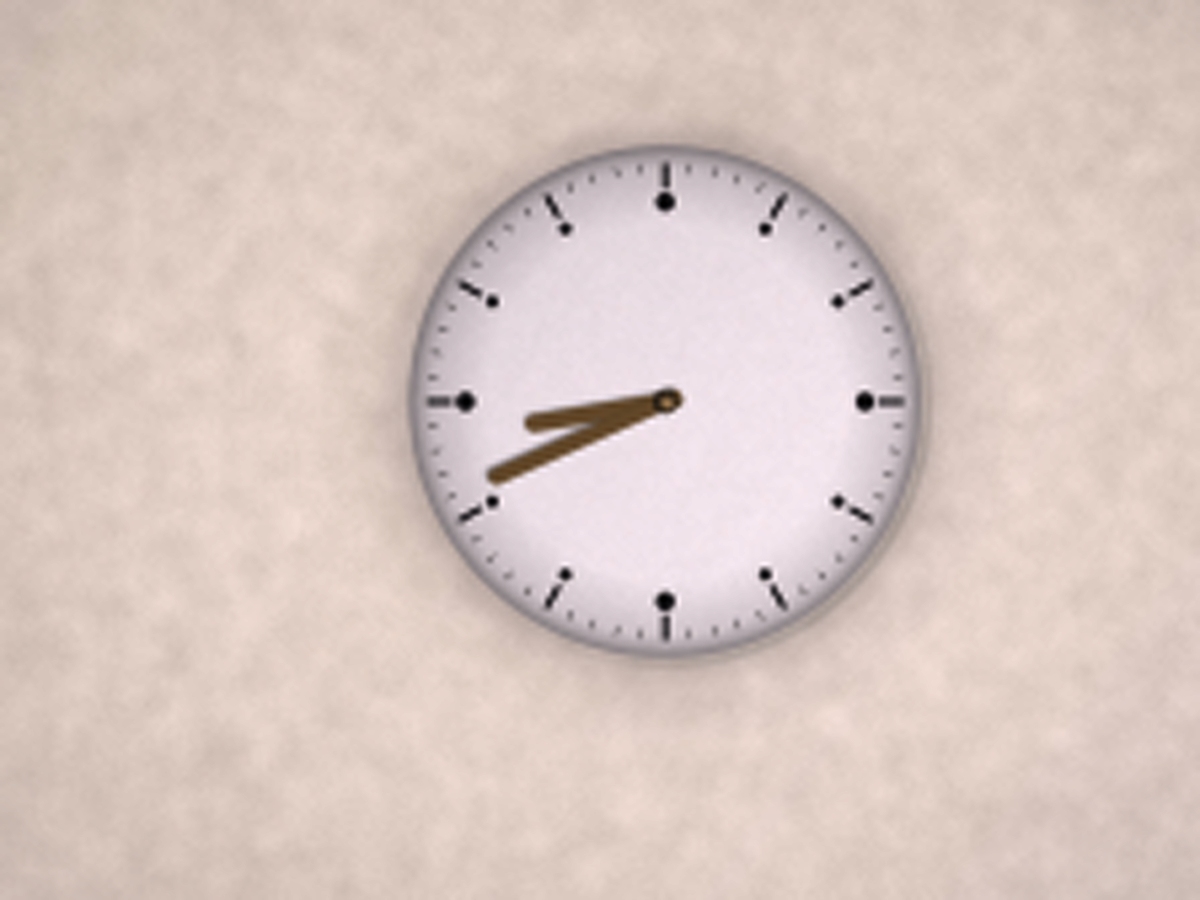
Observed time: 8:41
